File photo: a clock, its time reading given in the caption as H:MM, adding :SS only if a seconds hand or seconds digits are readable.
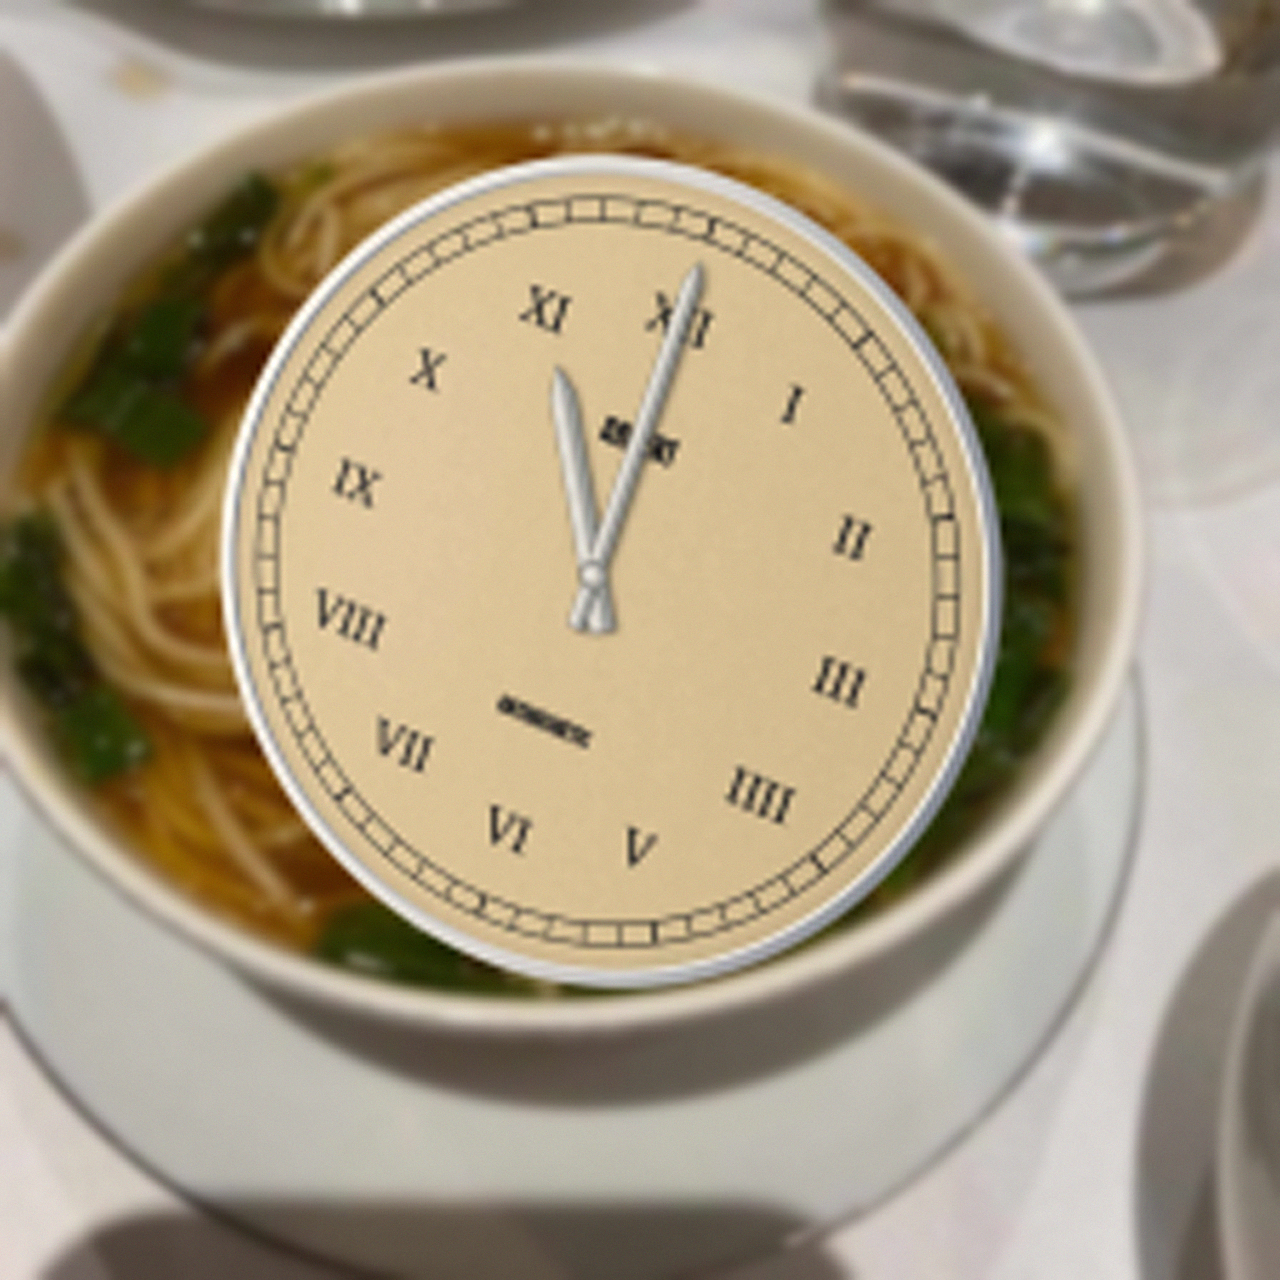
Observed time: 11:00
